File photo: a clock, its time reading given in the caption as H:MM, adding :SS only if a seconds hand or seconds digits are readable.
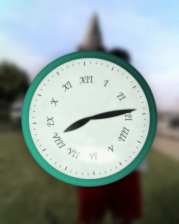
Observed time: 8:14
